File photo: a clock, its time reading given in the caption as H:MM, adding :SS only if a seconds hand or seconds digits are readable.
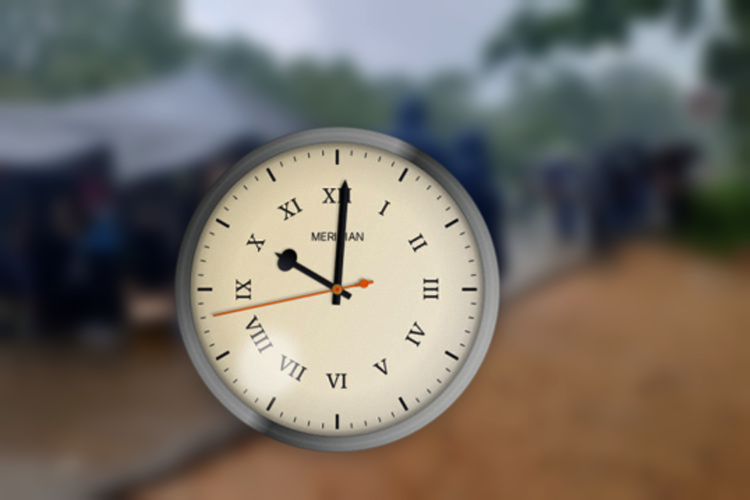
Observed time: 10:00:43
